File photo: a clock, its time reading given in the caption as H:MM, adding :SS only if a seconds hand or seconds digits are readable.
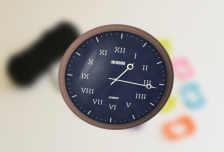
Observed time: 1:16
